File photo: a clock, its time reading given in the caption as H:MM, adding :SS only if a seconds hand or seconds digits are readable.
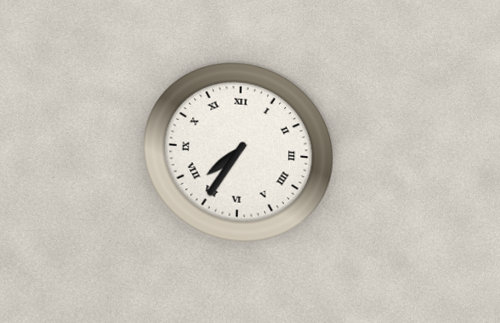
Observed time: 7:35
